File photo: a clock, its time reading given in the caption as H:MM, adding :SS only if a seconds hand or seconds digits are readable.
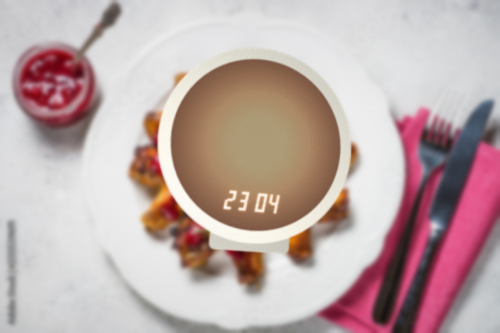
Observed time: 23:04
